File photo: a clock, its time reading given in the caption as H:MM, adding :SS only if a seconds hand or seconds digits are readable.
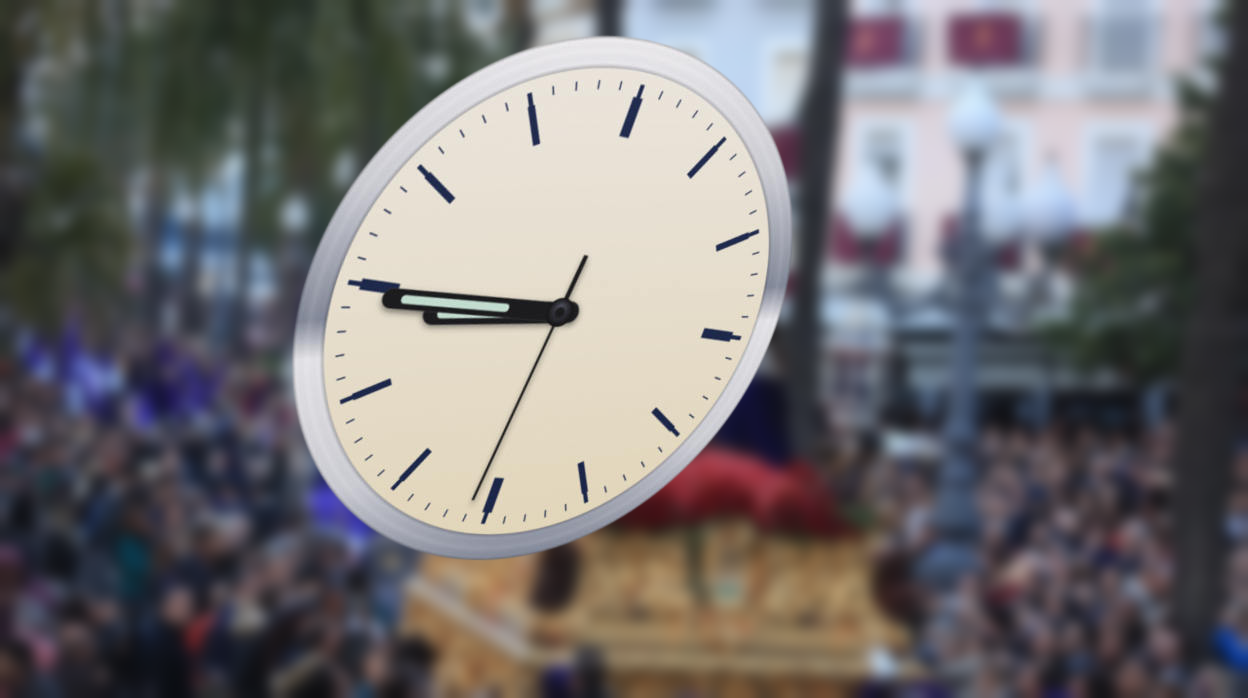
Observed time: 8:44:31
